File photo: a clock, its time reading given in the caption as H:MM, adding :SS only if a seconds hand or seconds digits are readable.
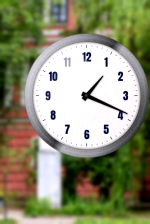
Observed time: 1:19
